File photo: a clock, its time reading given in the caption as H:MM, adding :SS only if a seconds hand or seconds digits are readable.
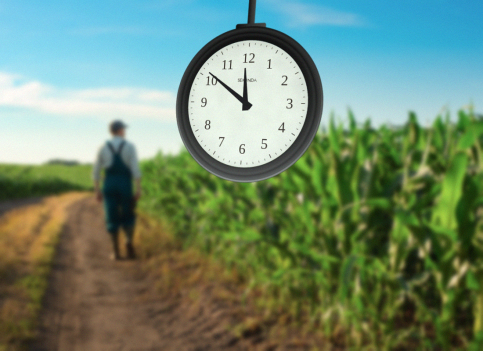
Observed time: 11:51
